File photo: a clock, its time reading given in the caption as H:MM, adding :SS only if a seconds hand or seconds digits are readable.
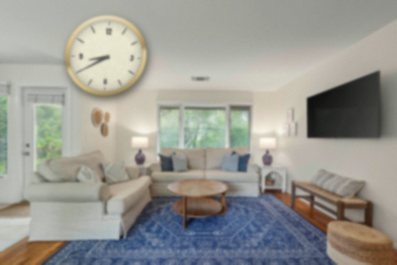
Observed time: 8:40
